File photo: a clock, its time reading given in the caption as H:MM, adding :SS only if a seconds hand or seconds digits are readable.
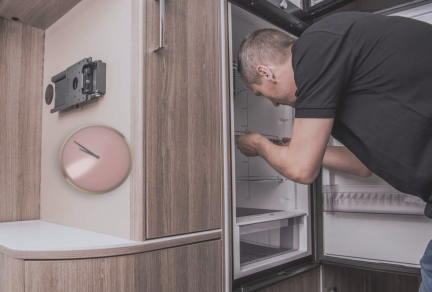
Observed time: 9:51
